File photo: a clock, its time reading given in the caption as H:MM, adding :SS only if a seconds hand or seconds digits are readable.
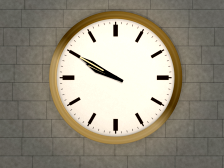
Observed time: 9:50
